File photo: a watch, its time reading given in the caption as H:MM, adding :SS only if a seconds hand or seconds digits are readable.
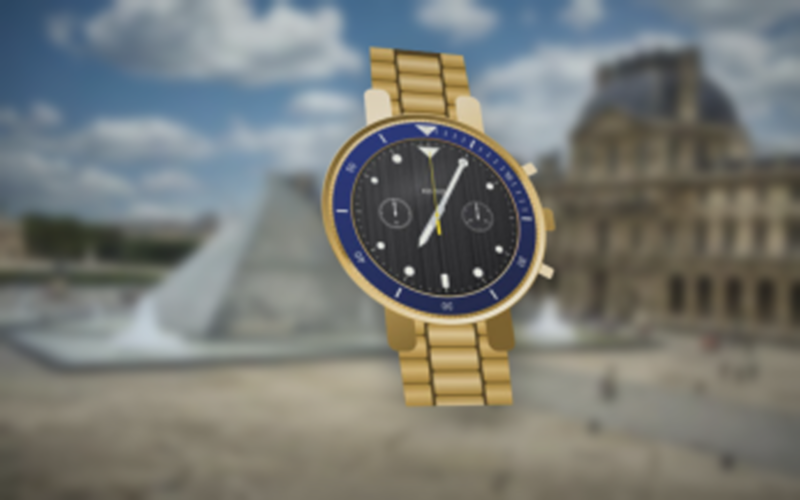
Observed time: 7:05
